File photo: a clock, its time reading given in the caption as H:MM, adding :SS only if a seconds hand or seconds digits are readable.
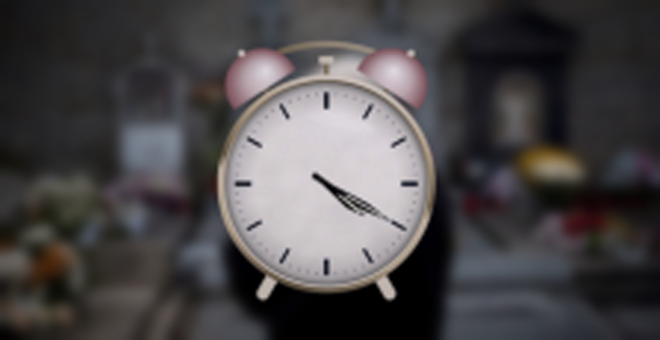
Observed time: 4:20
